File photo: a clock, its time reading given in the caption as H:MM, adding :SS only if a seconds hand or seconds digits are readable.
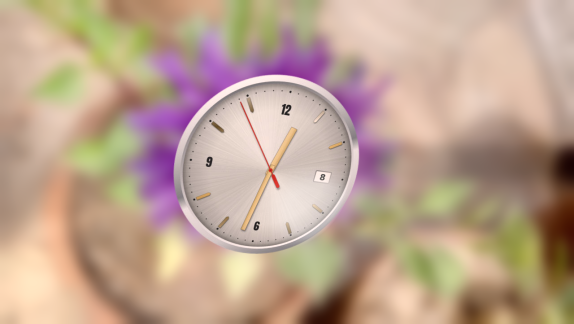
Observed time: 12:31:54
